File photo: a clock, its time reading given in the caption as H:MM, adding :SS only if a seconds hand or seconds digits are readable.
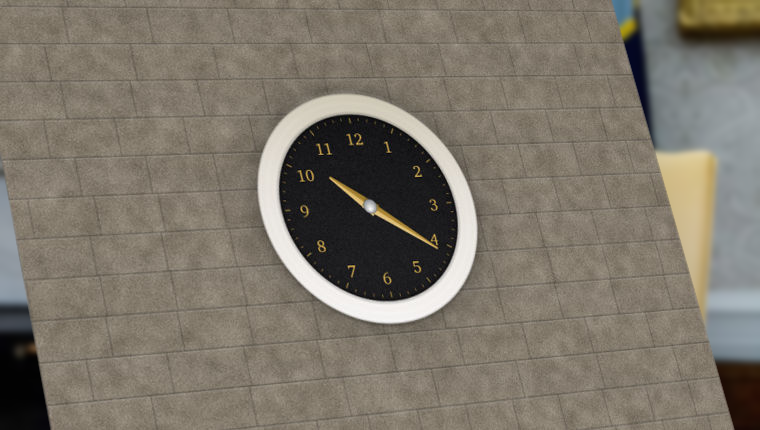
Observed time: 10:21
